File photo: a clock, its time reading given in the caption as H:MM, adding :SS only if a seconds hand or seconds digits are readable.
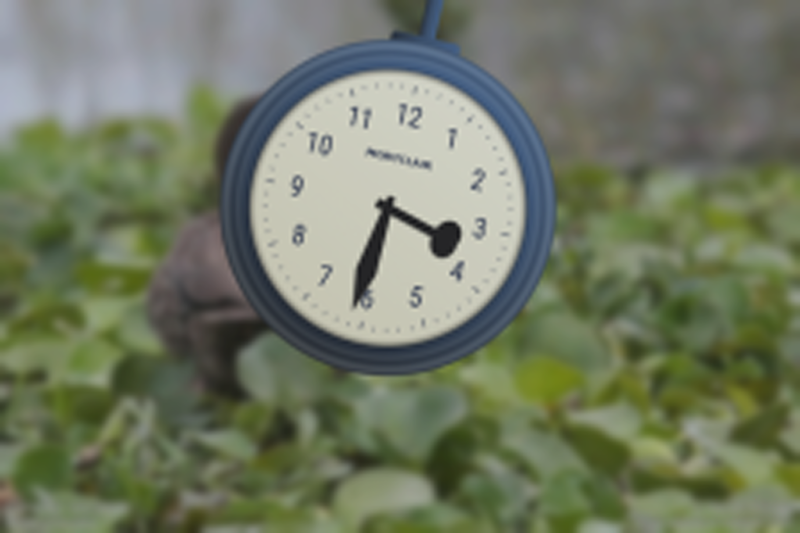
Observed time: 3:31
